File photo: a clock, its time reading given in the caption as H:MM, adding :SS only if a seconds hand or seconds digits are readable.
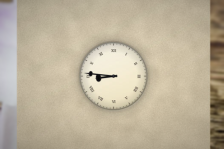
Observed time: 8:46
